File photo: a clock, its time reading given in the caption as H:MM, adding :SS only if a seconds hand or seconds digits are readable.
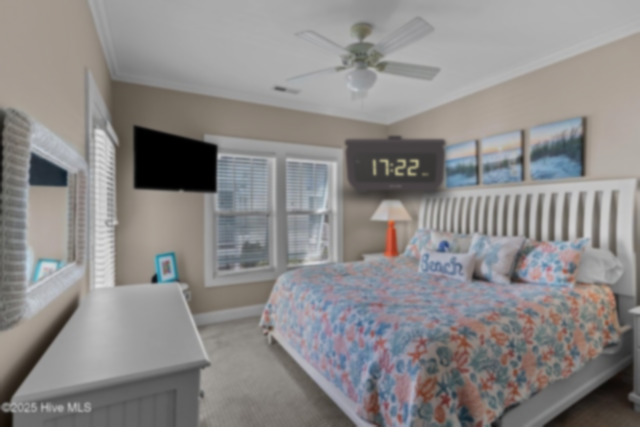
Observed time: 17:22
